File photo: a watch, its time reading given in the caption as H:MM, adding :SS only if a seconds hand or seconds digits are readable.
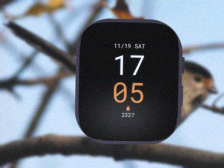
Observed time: 17:05
